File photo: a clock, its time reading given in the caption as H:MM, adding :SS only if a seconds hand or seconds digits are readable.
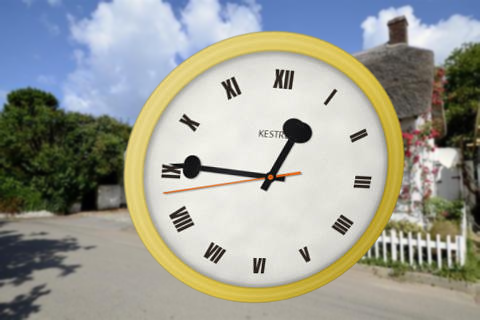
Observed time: 12:45:43
